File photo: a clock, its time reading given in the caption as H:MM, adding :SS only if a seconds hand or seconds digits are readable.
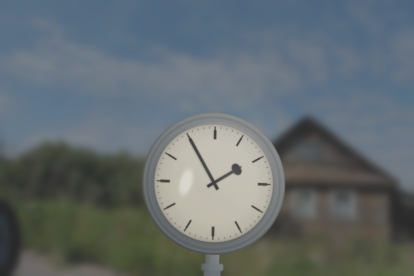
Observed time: 1:55
